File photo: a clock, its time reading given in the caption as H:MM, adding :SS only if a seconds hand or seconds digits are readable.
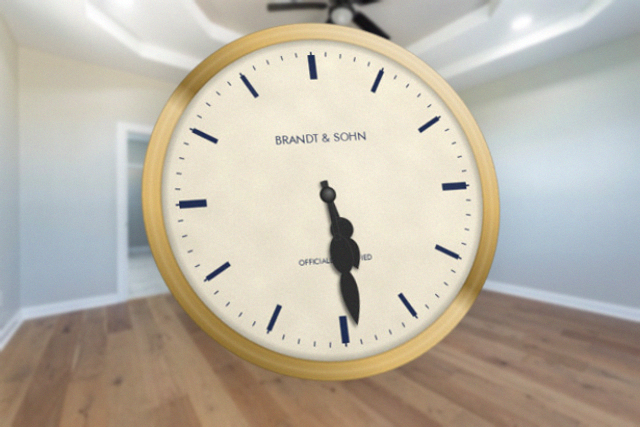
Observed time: 5:29
